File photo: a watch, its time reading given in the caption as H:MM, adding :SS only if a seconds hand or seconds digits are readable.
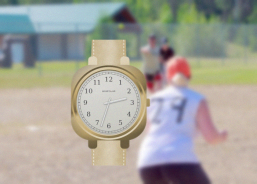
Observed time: 2:33
